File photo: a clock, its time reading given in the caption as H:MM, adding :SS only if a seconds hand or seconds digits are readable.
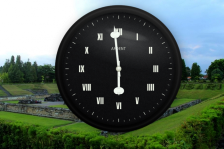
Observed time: 5:59
